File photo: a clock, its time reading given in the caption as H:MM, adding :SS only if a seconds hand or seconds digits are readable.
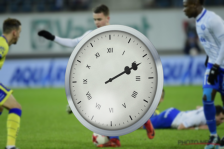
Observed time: 2:11
